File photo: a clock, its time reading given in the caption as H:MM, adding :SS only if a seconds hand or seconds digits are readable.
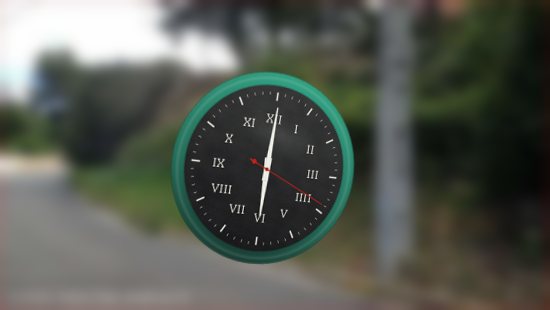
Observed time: 6:00:19
